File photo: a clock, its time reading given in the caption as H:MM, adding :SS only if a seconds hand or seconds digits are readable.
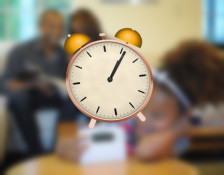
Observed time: 1:06
